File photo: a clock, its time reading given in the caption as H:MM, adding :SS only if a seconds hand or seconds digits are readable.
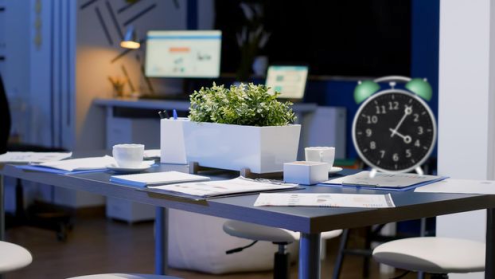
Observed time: 4:06
